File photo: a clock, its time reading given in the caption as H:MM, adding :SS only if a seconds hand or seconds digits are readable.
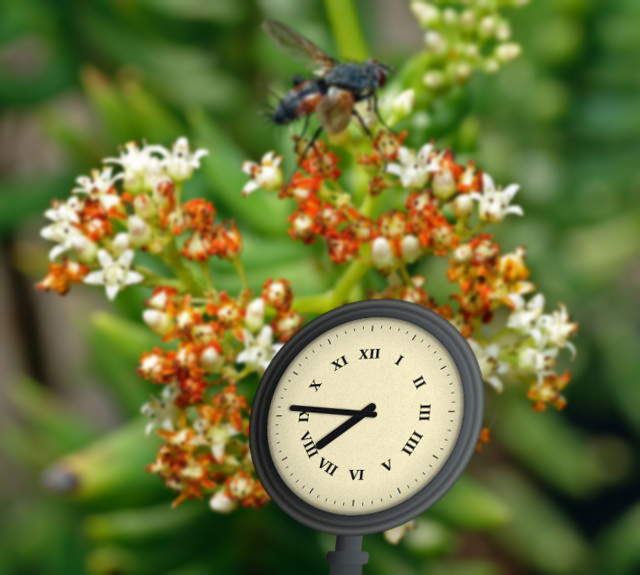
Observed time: 7:46
